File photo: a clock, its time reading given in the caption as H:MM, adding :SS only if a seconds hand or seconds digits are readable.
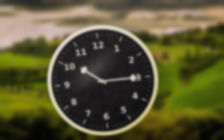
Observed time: 10:15
